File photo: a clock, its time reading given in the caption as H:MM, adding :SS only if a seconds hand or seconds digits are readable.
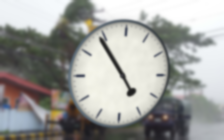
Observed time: 4:54
